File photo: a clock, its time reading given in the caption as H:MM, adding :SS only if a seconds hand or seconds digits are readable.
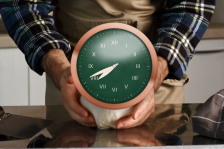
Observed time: 7:41
